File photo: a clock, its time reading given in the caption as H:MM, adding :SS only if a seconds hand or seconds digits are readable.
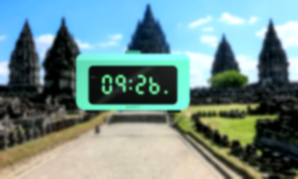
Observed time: 9:26
